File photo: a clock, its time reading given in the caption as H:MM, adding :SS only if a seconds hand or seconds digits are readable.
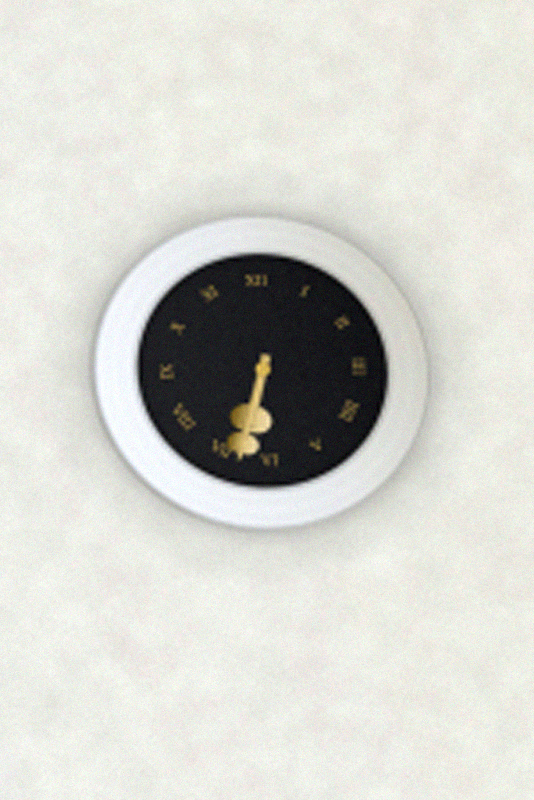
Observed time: 6:33
